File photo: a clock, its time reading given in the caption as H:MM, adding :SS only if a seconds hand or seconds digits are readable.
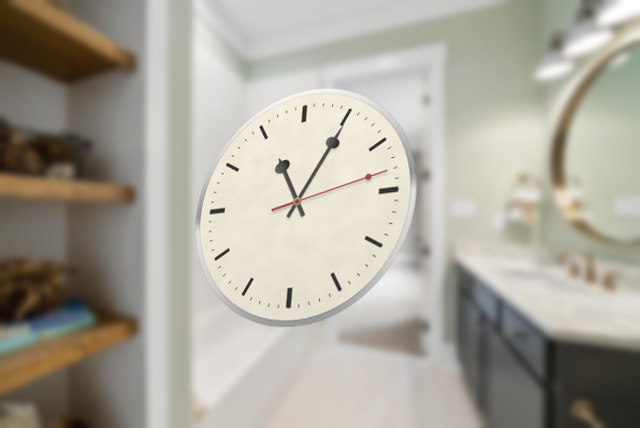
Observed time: 11:05:13
